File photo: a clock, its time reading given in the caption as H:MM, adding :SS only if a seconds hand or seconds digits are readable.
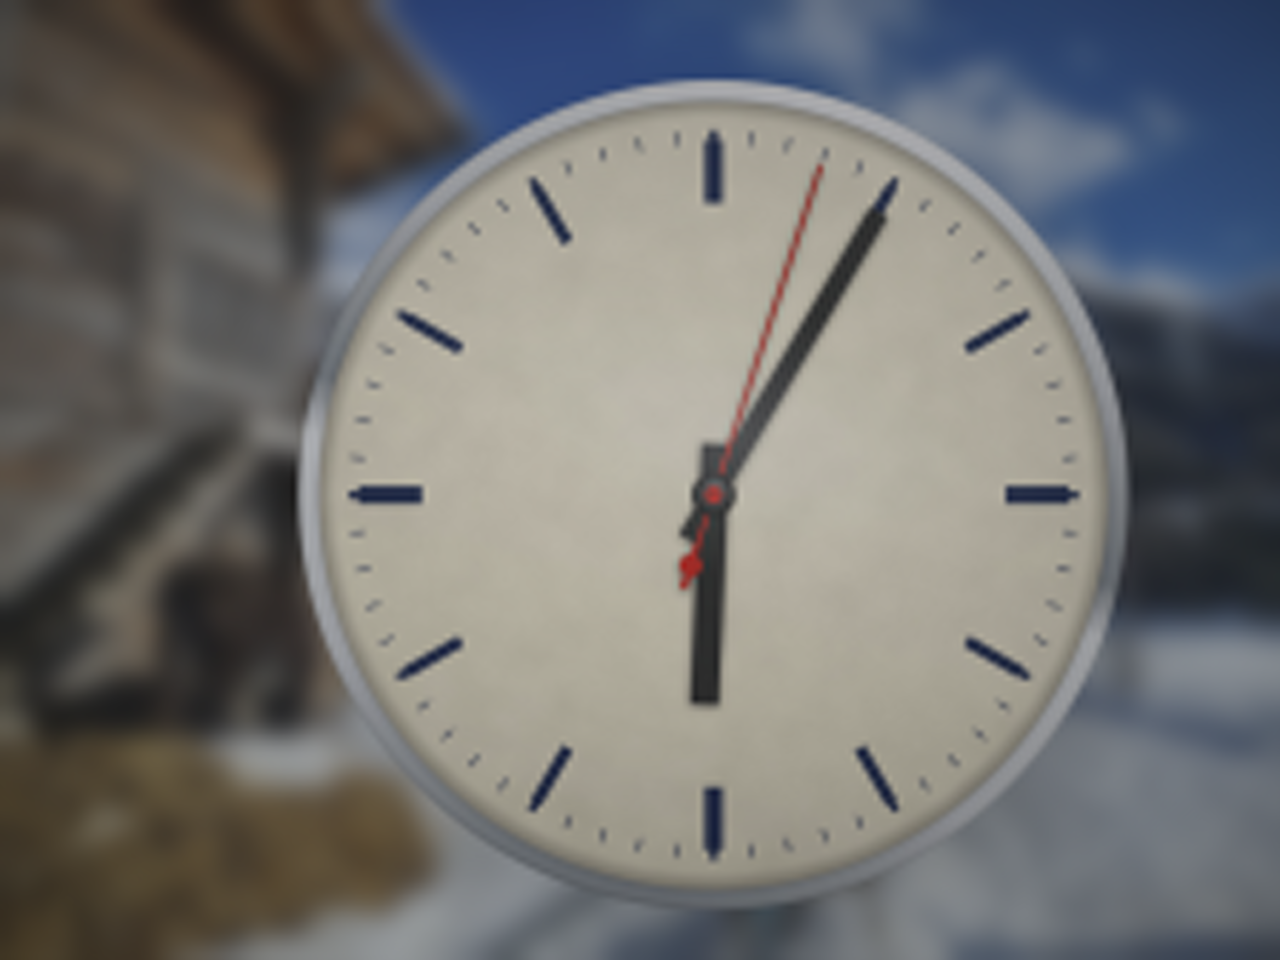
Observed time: 6:05:03
